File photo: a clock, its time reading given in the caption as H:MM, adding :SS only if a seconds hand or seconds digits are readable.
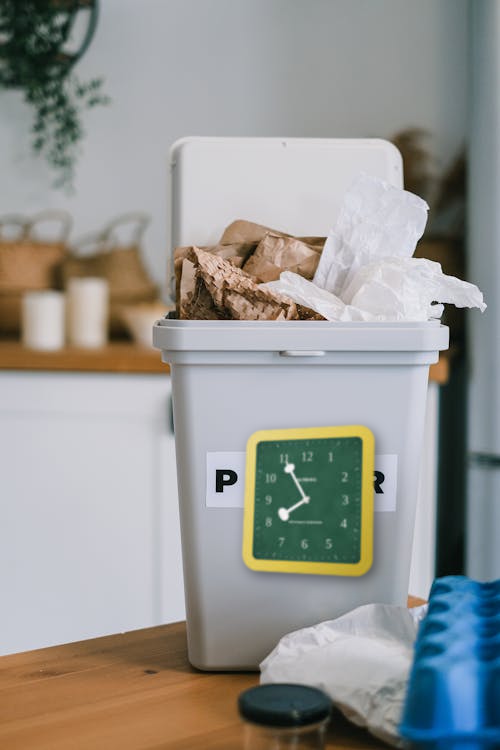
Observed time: 7:55
